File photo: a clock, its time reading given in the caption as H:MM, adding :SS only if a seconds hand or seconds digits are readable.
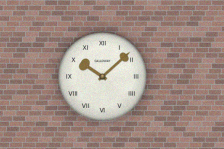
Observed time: 10:08
